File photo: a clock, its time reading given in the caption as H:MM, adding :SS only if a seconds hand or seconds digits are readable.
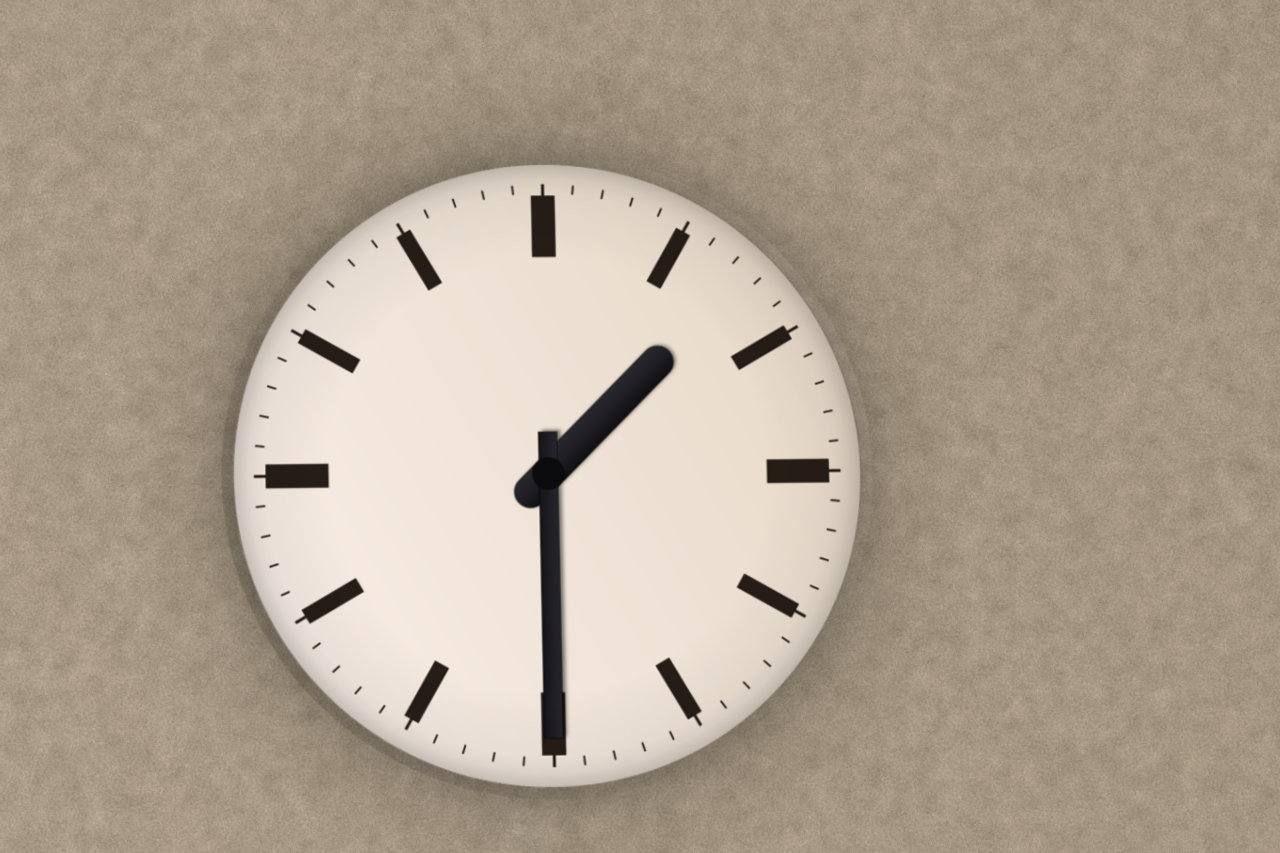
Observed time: 1:30
